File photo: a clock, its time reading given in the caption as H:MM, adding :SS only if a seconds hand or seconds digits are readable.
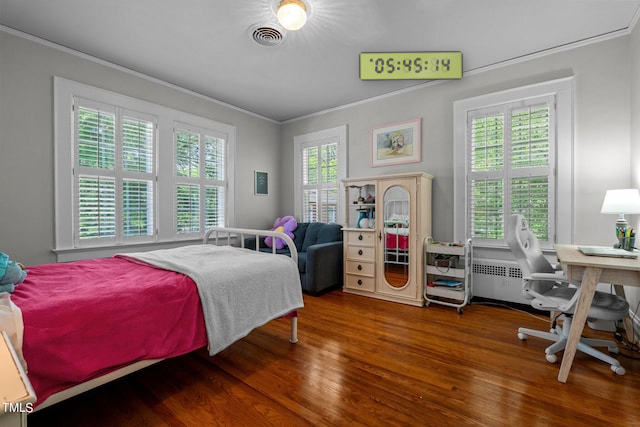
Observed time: 5:45:14
